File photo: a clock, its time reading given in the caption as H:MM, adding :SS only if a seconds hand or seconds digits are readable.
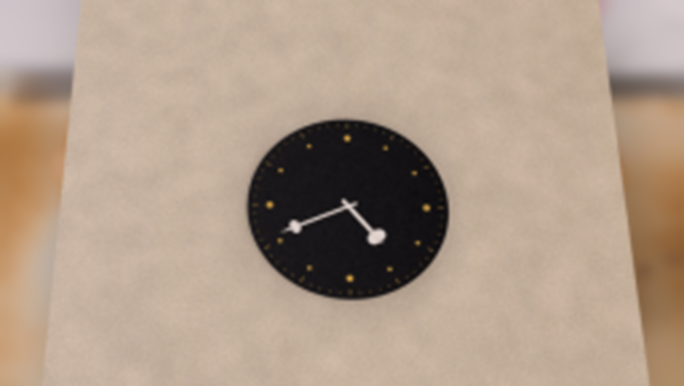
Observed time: 4:41
